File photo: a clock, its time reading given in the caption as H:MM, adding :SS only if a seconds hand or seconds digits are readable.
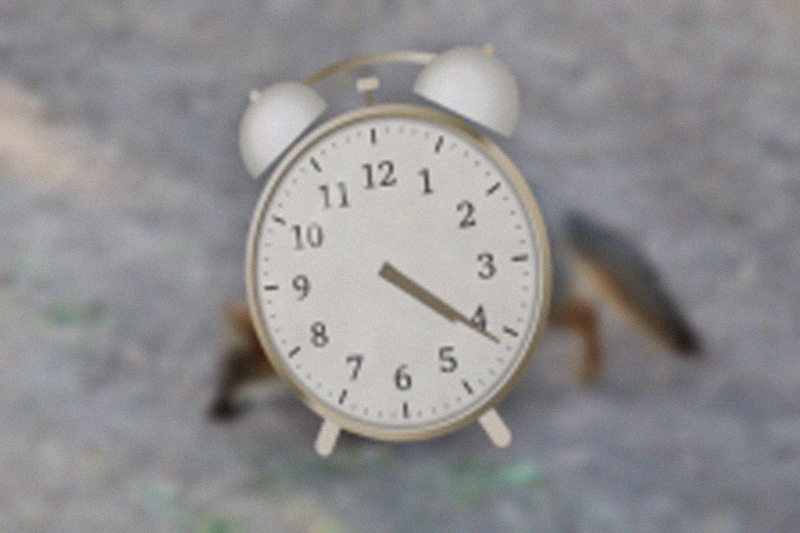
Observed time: 4:21
